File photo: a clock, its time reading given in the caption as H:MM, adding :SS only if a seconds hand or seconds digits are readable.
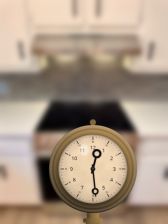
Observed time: 12:29
